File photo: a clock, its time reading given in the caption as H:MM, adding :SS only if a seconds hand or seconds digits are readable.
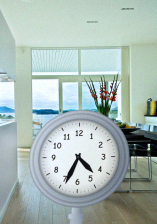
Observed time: 4:34
